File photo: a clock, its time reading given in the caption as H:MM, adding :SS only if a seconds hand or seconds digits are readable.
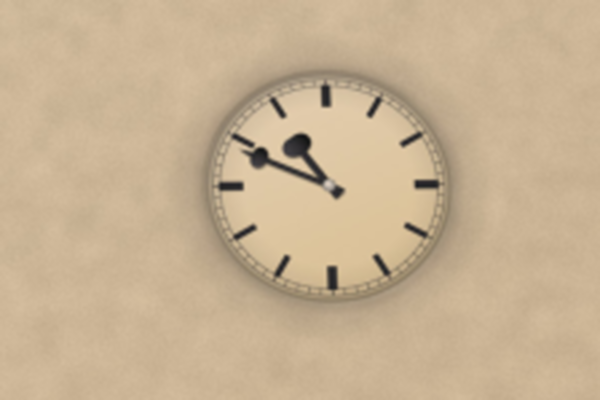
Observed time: 10:49
